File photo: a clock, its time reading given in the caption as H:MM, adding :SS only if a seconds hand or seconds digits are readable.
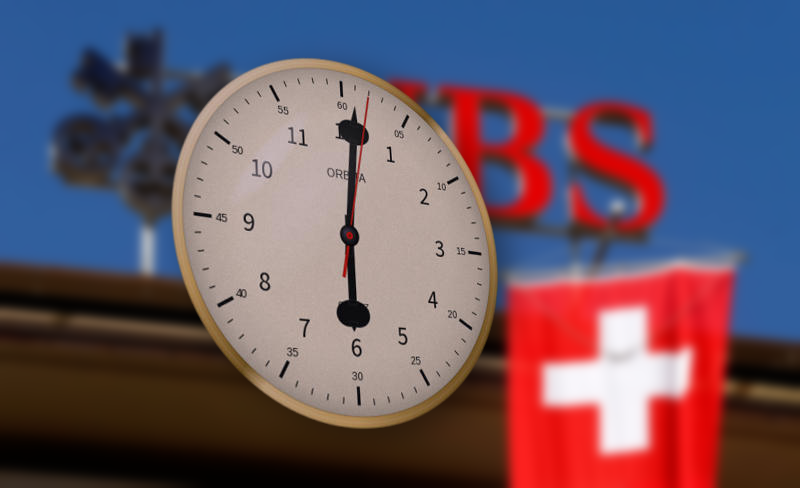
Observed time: 6:01:02
